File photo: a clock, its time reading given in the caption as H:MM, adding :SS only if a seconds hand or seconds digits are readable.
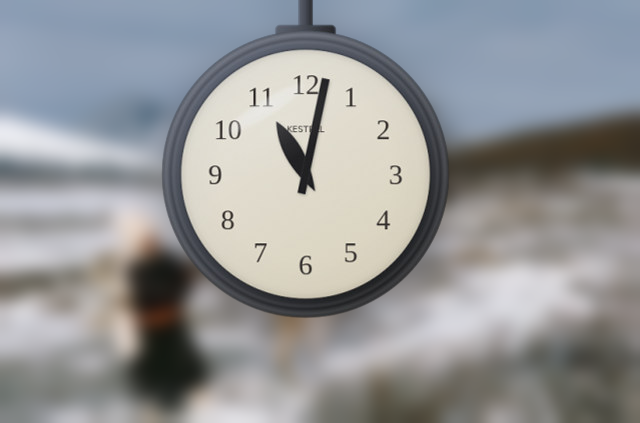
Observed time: 11:02
